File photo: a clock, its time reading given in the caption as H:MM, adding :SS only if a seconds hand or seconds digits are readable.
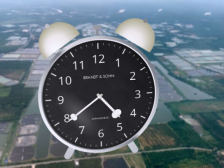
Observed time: 4:39
